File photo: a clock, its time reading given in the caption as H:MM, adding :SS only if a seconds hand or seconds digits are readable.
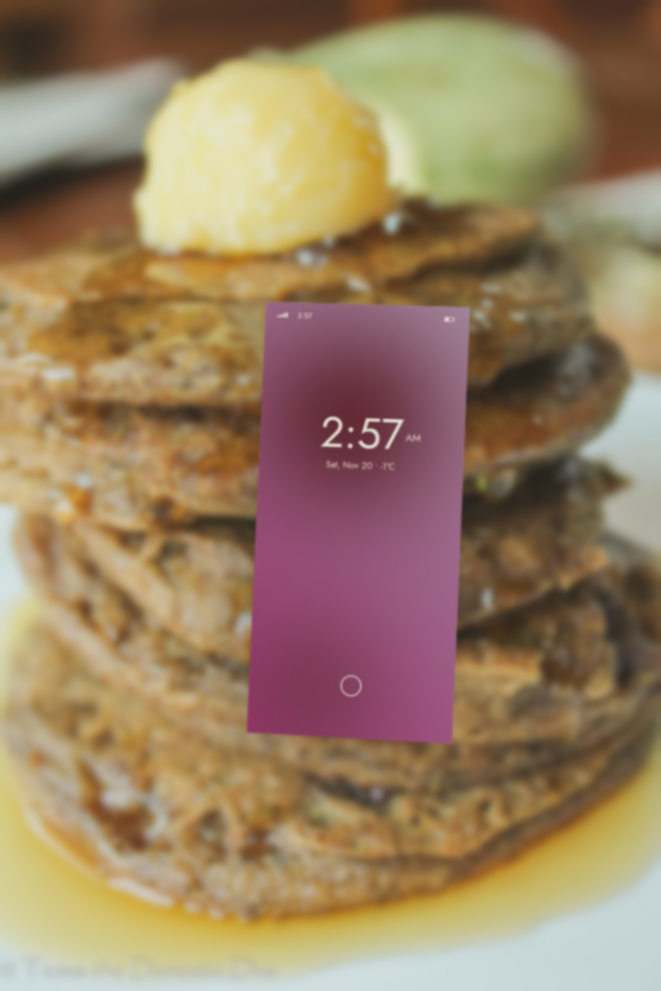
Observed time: 2:57
